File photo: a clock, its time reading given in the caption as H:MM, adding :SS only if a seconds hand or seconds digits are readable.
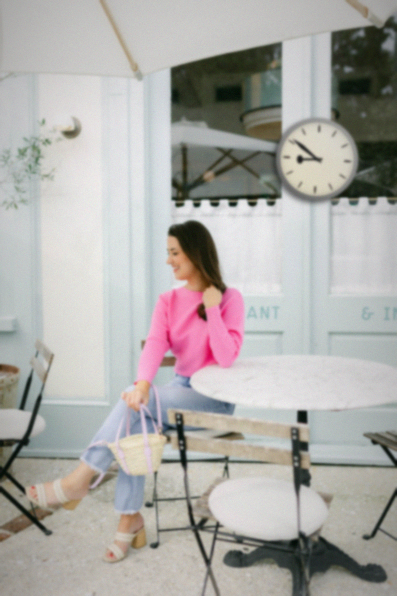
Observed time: 8:51
